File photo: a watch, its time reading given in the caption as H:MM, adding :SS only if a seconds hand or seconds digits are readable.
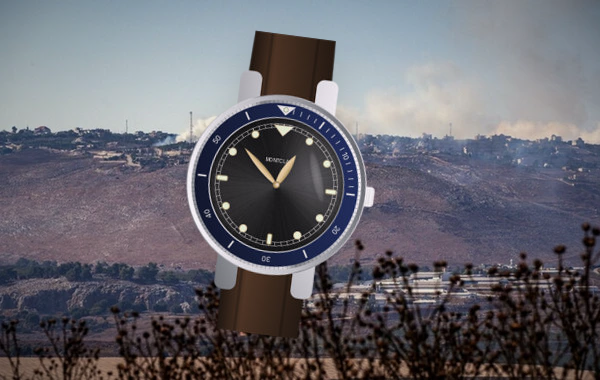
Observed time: 12:52
